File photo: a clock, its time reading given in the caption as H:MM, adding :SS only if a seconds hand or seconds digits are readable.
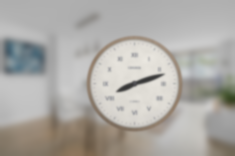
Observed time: 8:12
